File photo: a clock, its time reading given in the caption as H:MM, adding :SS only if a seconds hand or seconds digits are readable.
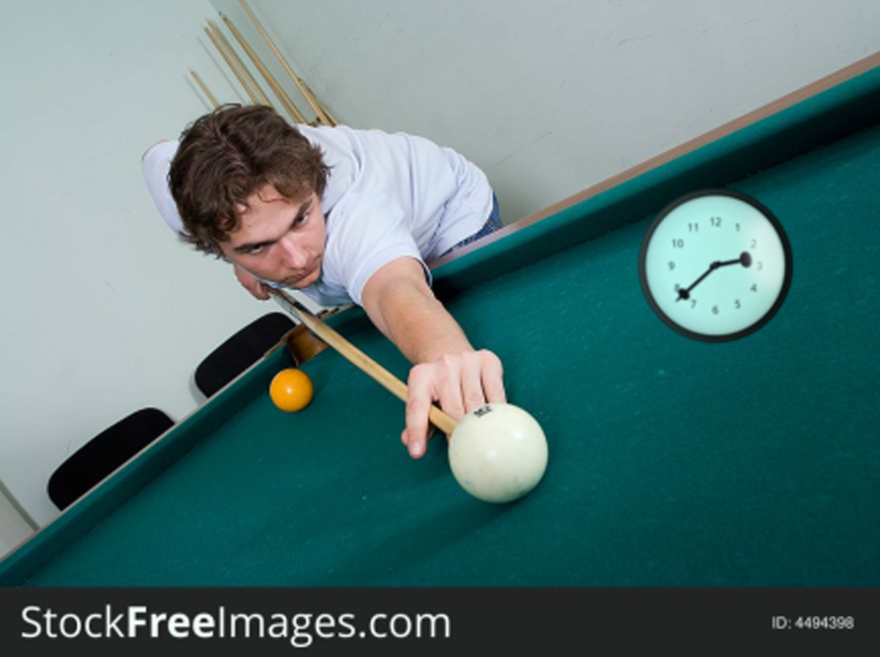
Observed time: 2:38
